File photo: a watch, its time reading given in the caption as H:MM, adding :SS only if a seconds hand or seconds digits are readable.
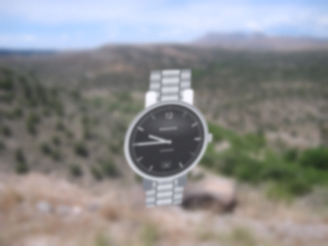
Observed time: 9:45
